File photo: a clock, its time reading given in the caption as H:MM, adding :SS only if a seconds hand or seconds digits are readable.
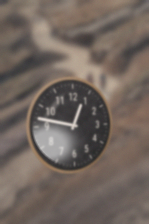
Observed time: 12:47
